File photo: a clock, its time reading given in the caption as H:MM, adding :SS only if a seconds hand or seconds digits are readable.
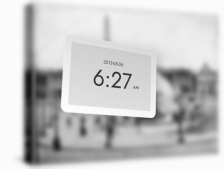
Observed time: 6:27
